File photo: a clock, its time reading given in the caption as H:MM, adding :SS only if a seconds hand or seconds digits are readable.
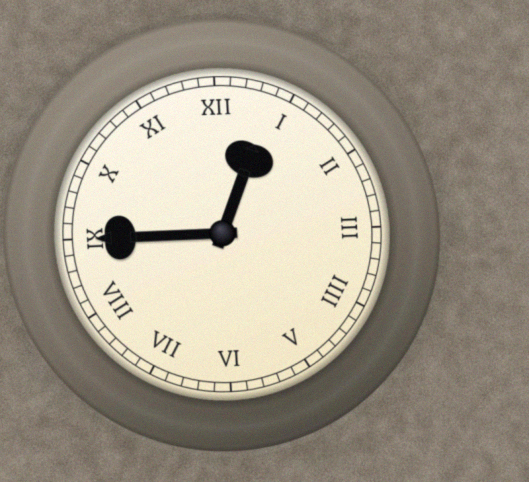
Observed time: 12:45
